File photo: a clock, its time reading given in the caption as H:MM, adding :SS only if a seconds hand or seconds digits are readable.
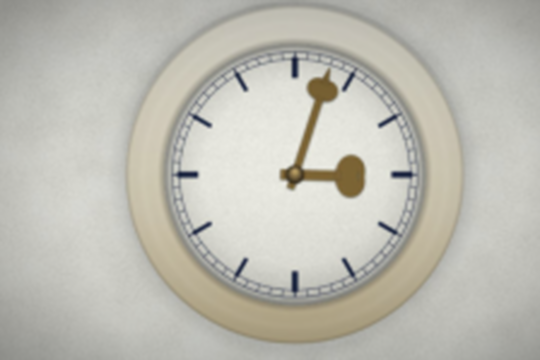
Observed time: 3:03
